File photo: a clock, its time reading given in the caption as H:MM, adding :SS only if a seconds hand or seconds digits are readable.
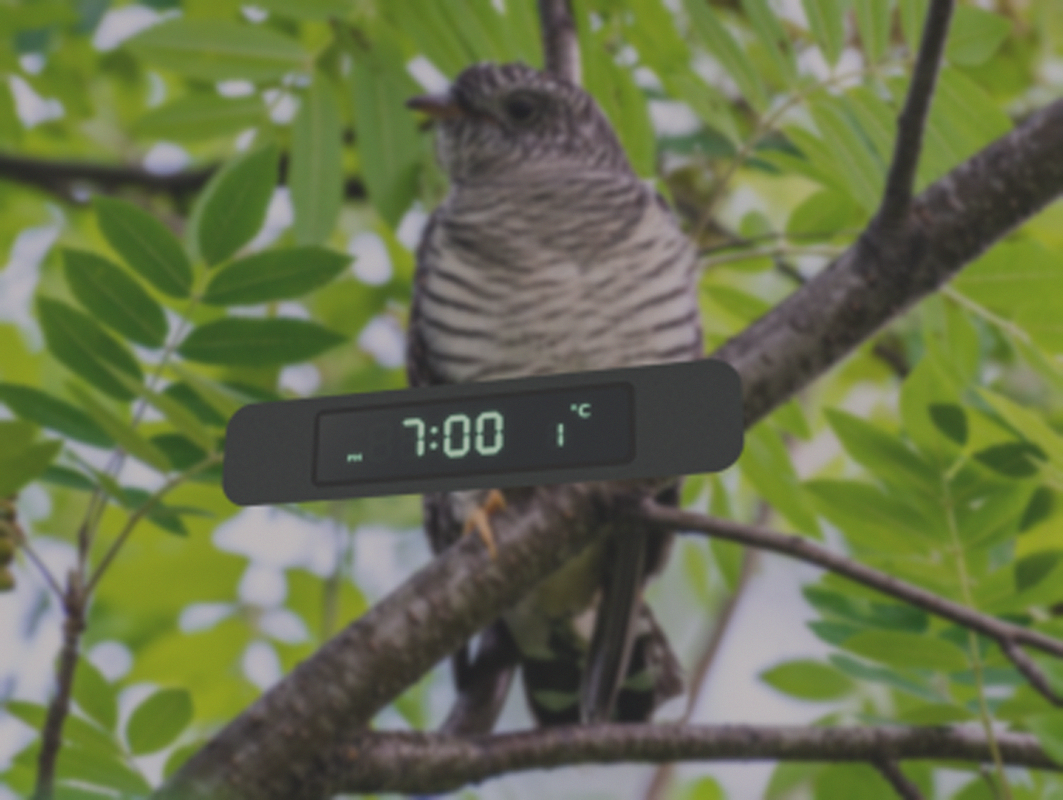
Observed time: 7:00
